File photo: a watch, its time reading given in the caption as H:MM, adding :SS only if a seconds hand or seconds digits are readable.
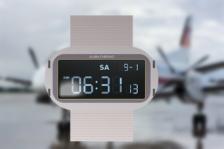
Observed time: 6:31:13
